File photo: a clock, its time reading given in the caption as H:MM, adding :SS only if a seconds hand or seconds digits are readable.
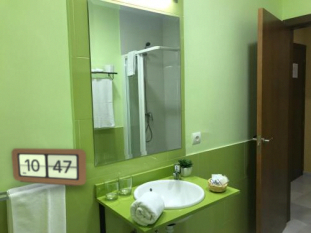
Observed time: 10:47
